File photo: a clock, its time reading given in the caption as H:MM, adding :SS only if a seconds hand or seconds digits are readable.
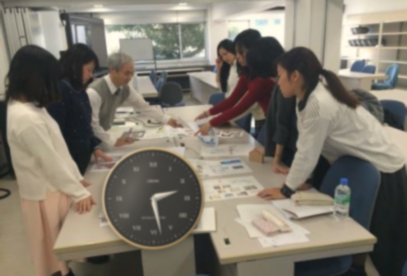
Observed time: 2:28
